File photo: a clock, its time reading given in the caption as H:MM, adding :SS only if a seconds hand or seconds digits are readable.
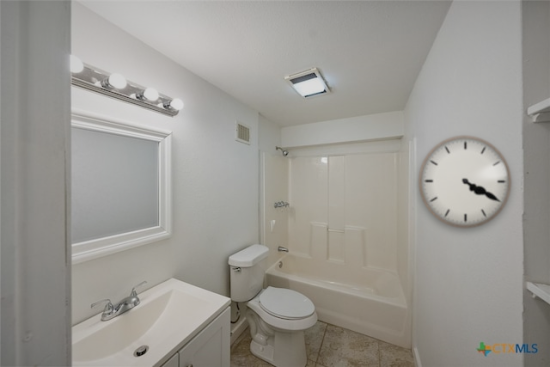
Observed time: 4:20
